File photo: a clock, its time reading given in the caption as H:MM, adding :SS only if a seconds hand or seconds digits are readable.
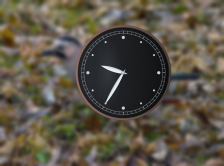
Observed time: 9:35
